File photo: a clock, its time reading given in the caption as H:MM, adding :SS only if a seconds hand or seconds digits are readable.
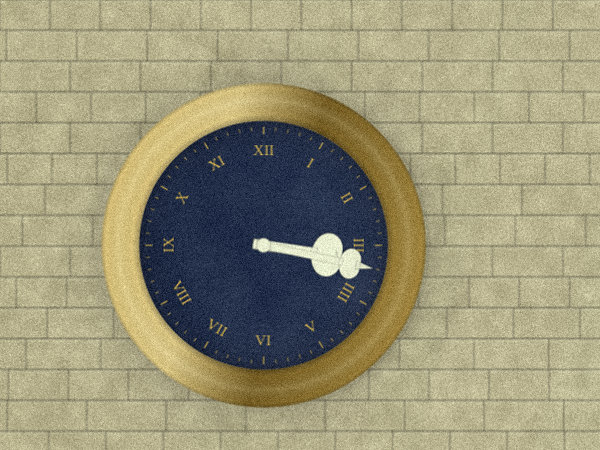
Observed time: 3:17
